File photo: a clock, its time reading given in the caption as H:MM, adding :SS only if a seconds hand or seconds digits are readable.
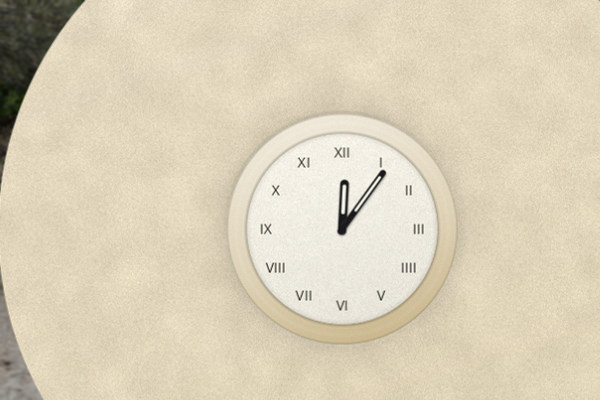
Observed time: 12:06
